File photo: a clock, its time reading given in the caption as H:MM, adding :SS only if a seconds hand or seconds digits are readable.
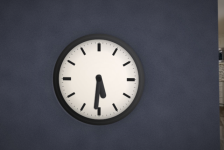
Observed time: 5:31
